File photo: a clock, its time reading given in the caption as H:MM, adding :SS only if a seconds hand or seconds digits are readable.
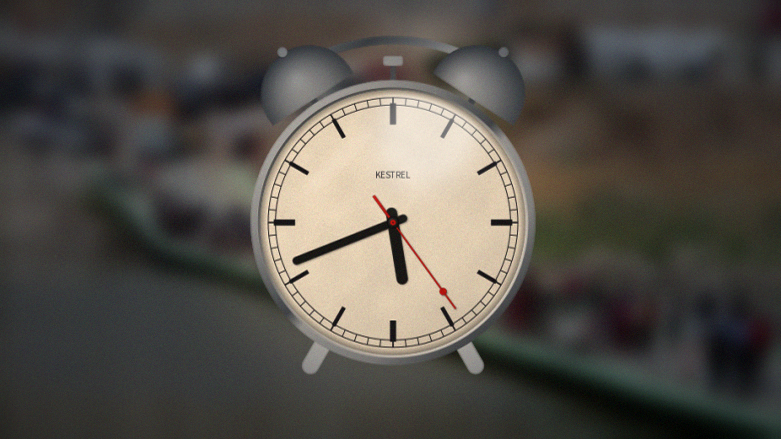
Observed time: 5:41:24
